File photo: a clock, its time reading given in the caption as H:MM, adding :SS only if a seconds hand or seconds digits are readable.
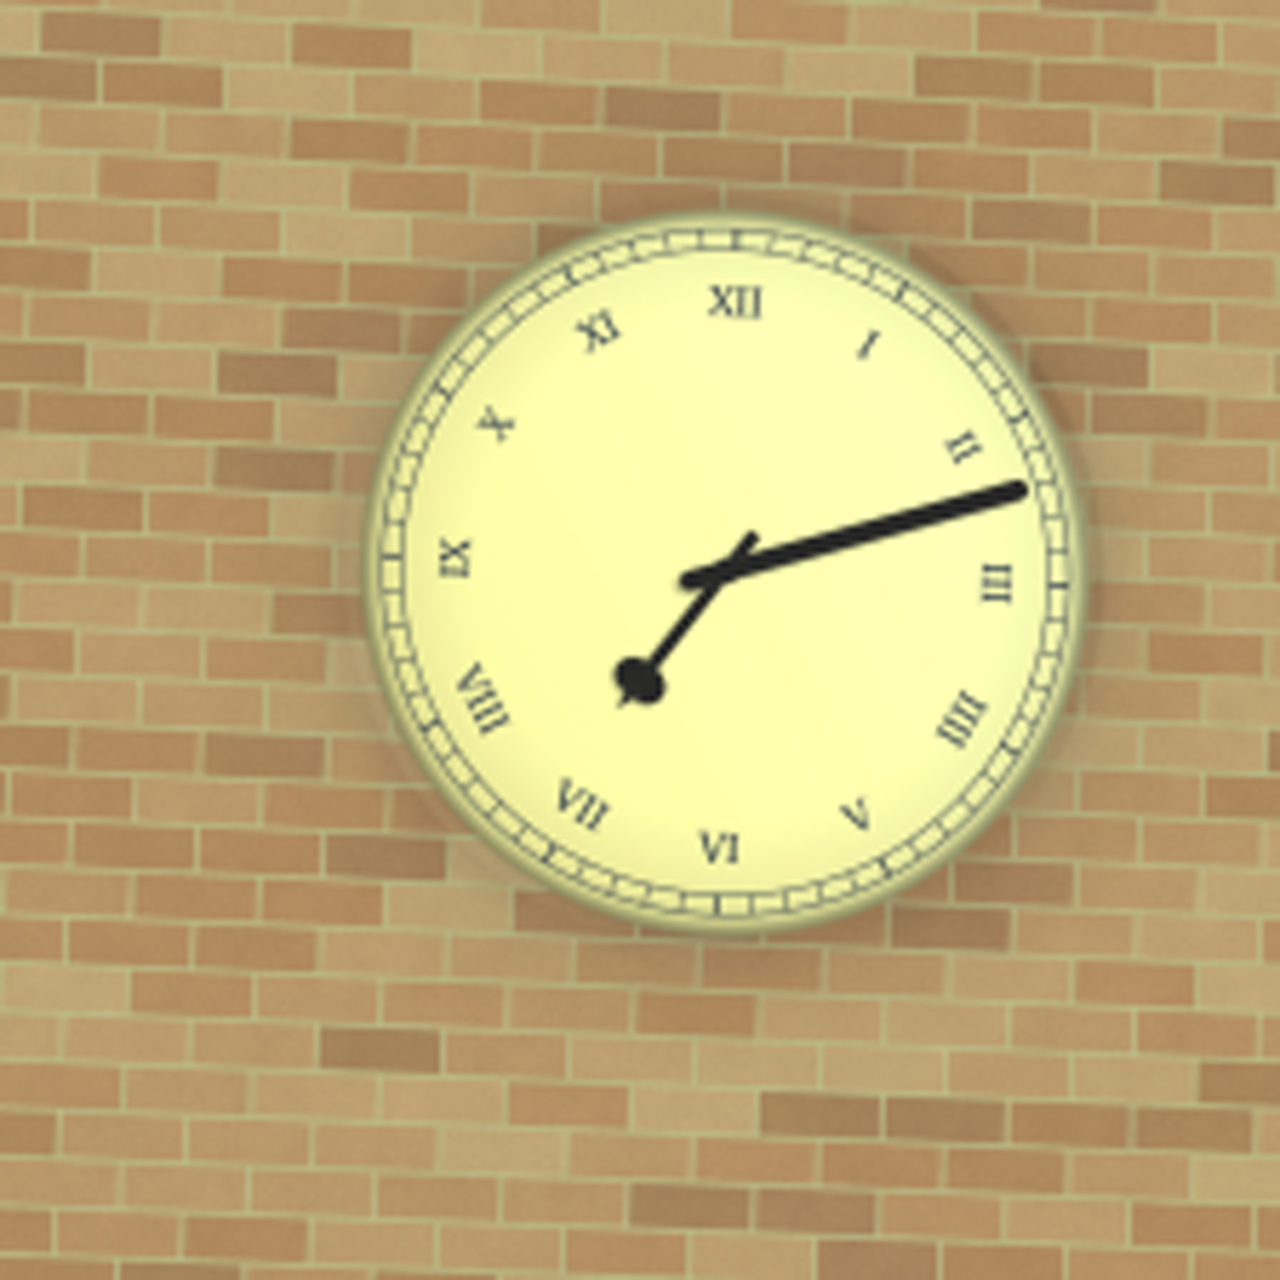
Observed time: 7:12
